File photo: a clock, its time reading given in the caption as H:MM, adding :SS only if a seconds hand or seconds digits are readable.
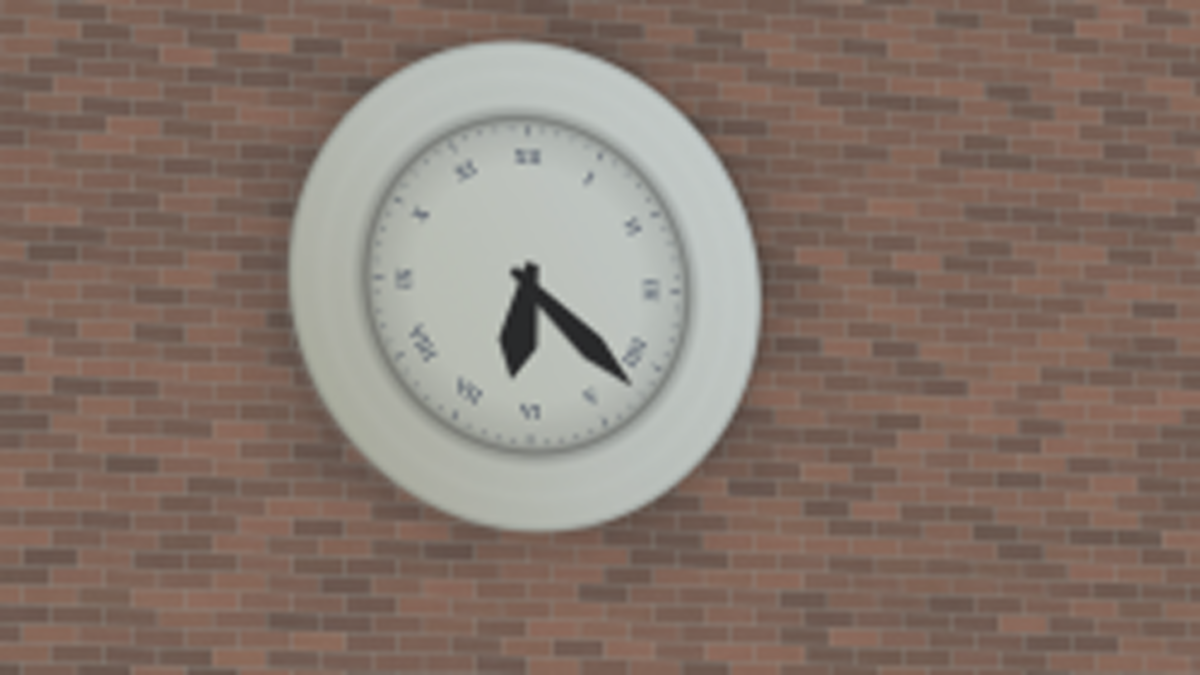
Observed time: 6:22
